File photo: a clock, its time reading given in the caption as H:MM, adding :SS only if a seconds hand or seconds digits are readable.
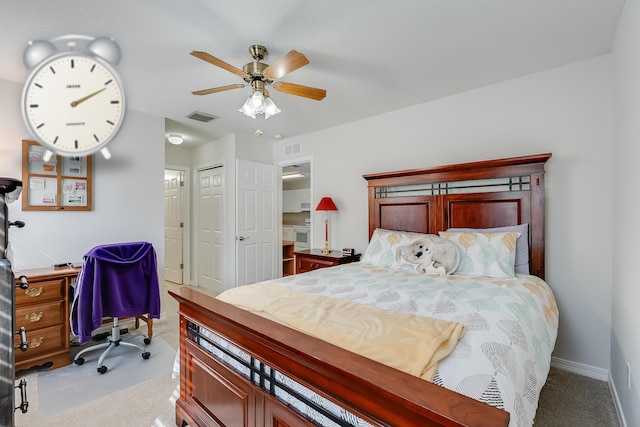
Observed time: 2:11
